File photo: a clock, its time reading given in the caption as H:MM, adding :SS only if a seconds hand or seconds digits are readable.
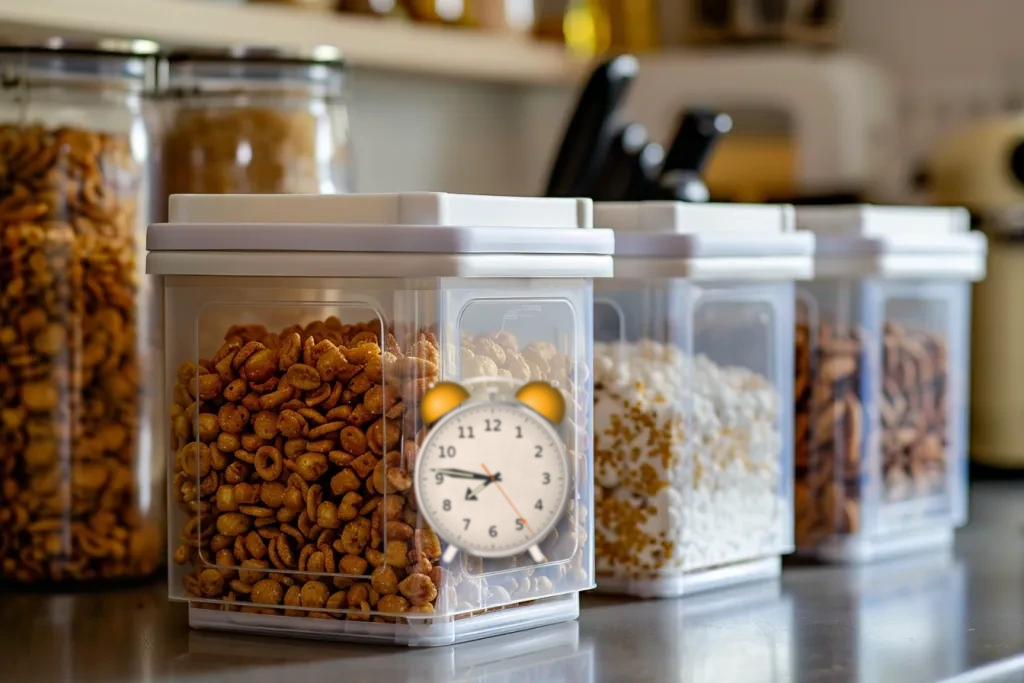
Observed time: 7:46:24
